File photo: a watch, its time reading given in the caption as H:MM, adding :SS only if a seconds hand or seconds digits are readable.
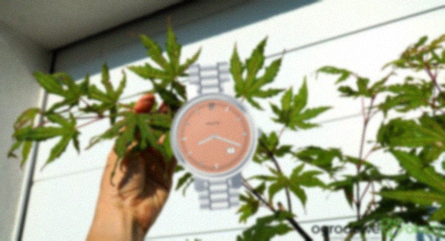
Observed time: 8:19
